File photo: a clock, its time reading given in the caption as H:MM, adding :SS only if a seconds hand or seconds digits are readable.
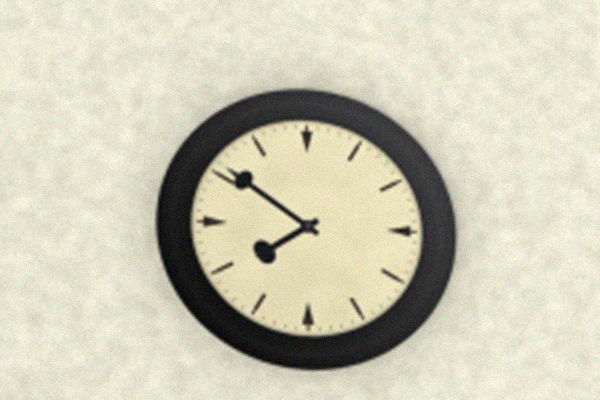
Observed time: 7:51
